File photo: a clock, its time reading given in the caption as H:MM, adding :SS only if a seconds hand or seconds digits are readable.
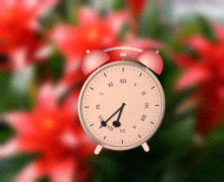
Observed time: 6:38
